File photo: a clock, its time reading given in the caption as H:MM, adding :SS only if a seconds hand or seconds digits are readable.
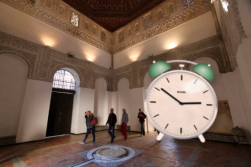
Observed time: 2:51
